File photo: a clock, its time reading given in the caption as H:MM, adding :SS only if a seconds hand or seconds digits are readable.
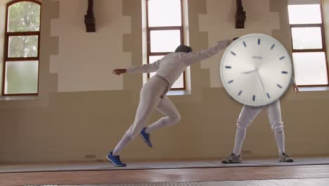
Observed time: 8:26
